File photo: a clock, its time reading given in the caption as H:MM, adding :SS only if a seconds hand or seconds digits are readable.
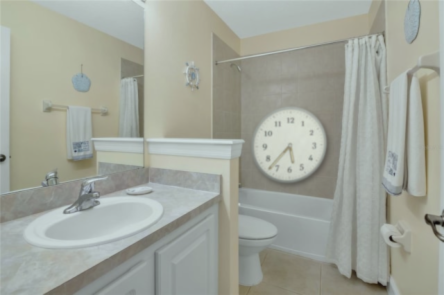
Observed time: 5:37
